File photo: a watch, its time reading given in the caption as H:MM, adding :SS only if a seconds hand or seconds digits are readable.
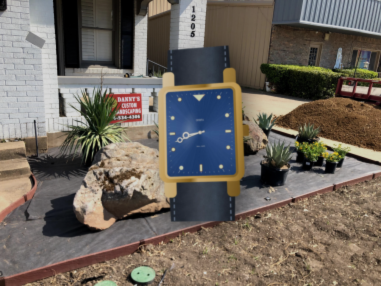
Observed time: 8:42
